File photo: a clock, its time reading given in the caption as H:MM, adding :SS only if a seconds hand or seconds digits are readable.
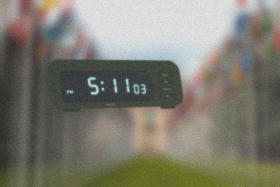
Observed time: 5:11:03
